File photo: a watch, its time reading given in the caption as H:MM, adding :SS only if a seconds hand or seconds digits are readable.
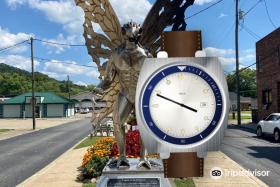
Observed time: 3:49
